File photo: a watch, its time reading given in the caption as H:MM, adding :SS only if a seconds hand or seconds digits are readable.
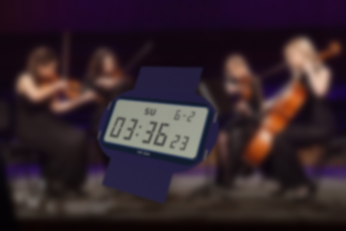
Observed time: 3:36:23
